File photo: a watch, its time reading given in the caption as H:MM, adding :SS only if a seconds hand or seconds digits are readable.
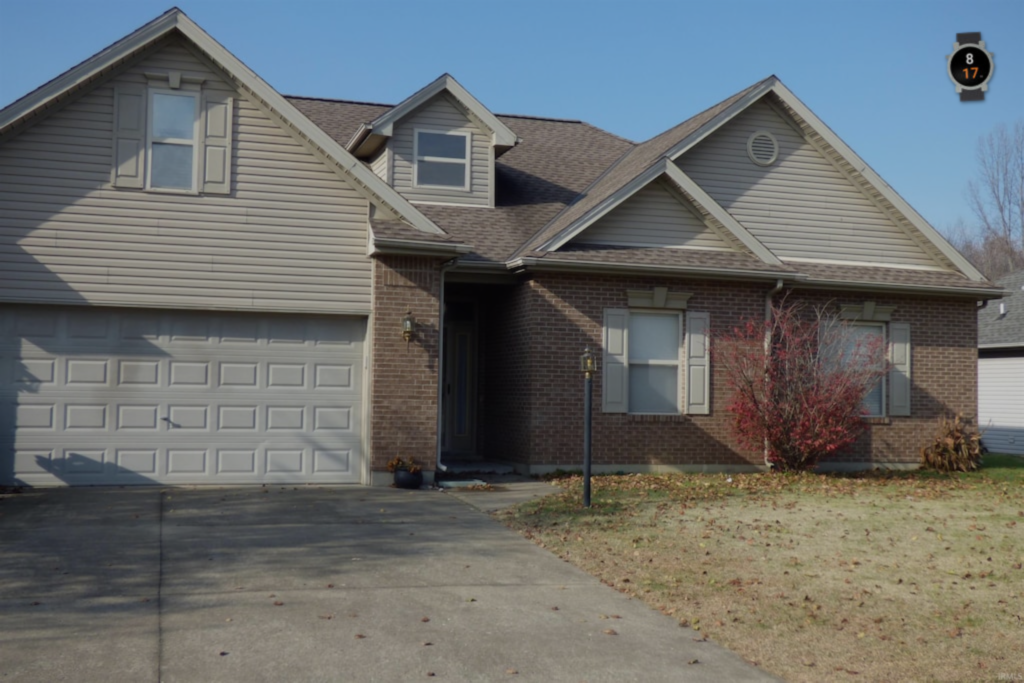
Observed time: 8:17
